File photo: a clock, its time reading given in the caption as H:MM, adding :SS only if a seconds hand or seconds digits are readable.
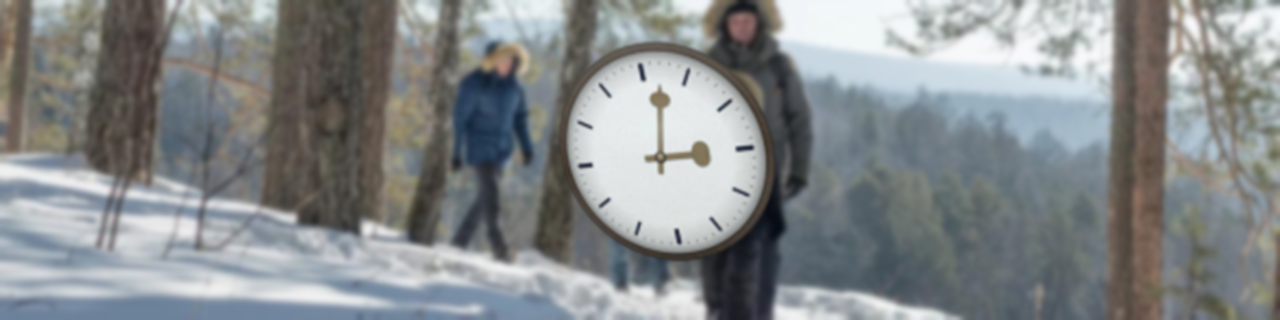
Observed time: 3:02
